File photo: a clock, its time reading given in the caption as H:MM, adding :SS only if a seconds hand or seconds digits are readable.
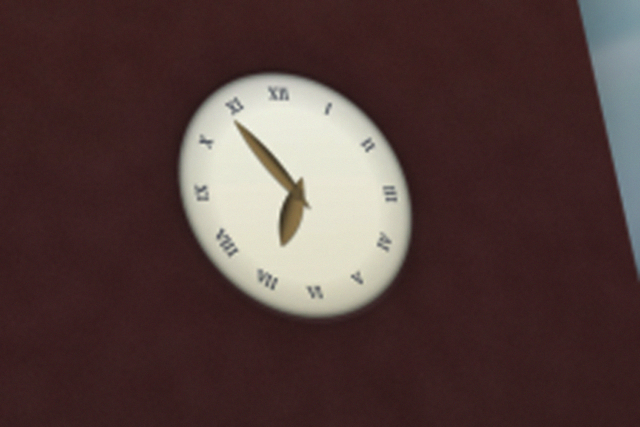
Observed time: 6:54
